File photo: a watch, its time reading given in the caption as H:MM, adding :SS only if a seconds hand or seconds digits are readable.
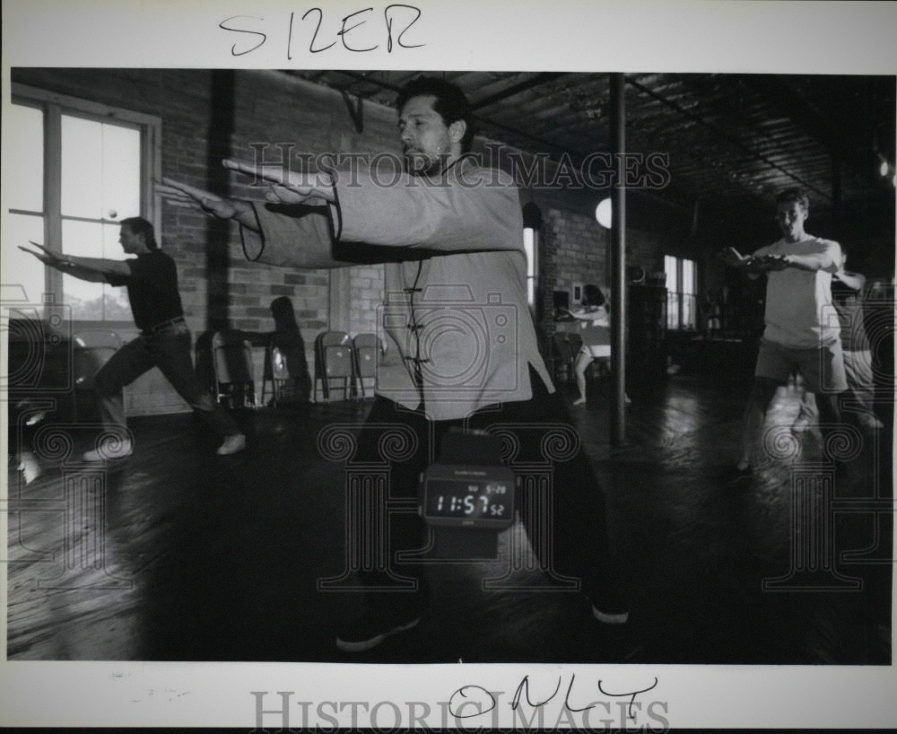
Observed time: 11:57
